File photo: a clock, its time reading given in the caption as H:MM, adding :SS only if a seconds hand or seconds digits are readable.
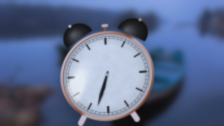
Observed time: 6:33
